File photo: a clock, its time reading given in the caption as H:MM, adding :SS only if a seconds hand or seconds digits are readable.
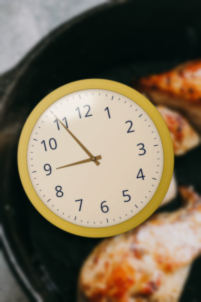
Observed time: 8:55
